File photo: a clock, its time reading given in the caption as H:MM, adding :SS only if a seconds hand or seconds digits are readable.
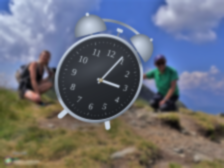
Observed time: 3:04
